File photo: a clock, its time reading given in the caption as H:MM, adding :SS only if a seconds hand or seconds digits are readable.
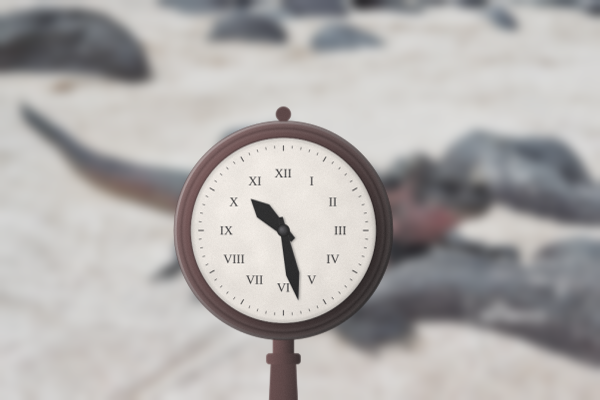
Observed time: 10:28
